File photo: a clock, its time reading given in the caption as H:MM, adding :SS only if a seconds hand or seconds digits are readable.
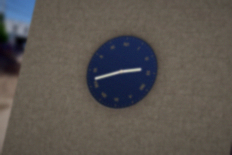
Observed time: 2:42
